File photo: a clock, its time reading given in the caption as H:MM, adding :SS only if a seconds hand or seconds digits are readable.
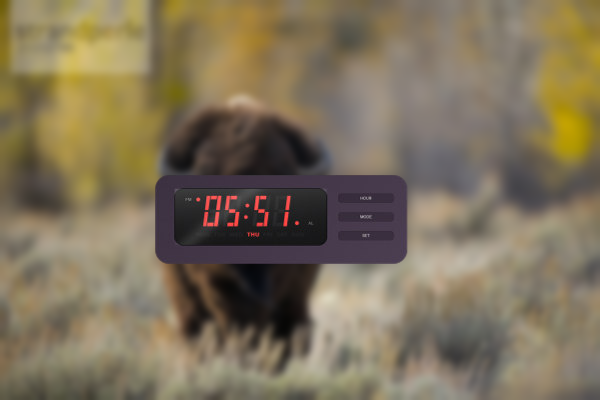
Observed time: 5:51
